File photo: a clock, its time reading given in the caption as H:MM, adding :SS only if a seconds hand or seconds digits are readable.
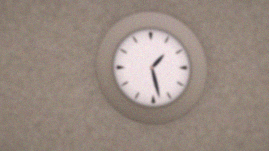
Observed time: 1:28
